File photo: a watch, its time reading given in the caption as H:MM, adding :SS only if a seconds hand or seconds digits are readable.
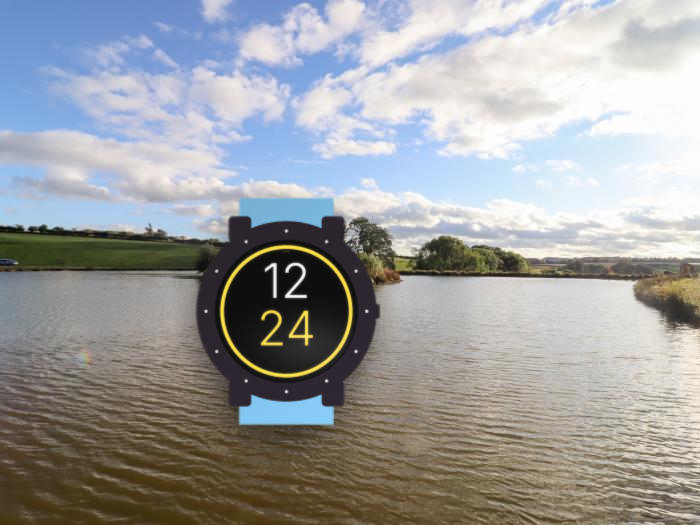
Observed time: 12:24
